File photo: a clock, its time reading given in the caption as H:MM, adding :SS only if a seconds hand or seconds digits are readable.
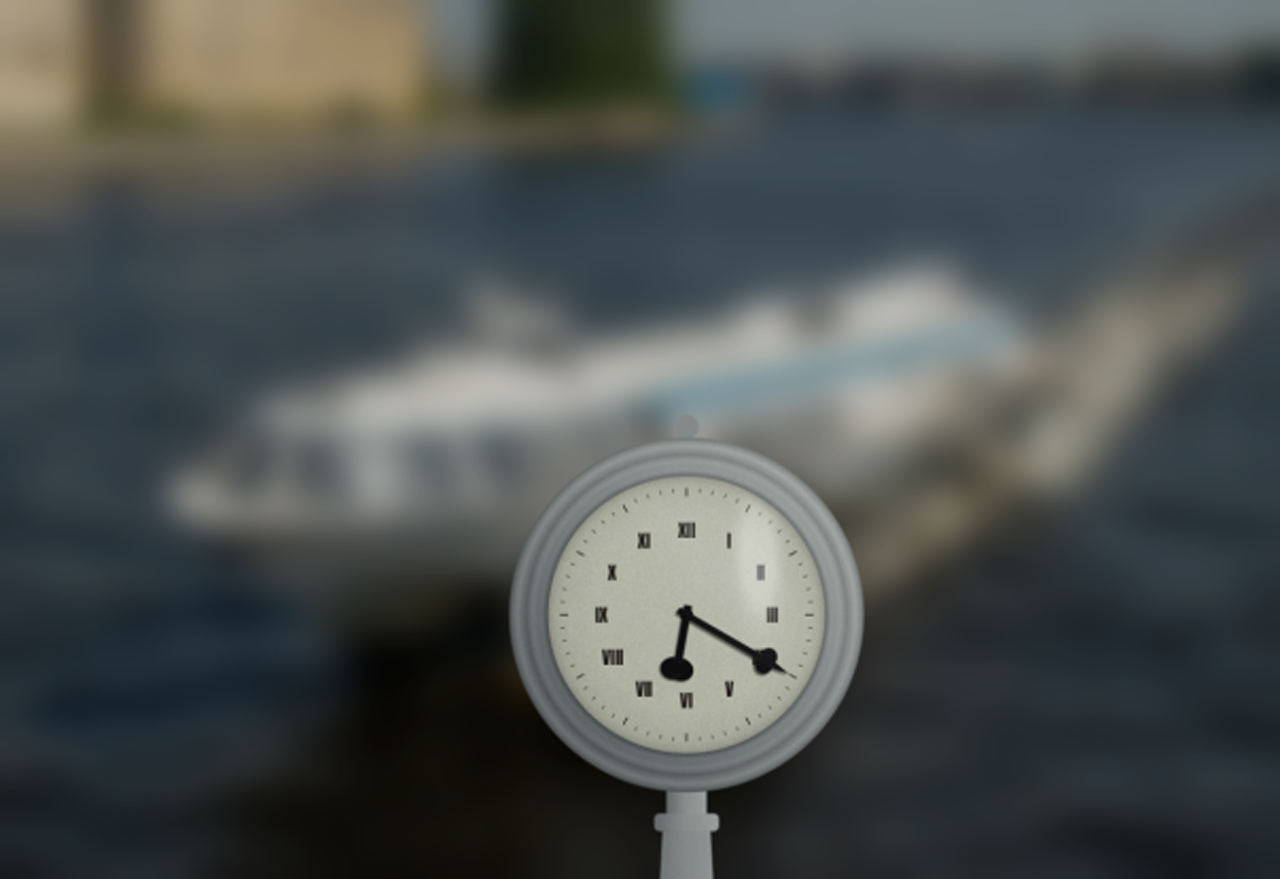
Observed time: 6:20
